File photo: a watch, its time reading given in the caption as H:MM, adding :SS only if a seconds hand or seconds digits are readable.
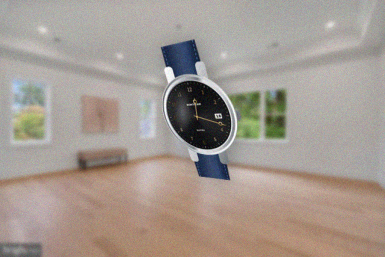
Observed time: 12:18
